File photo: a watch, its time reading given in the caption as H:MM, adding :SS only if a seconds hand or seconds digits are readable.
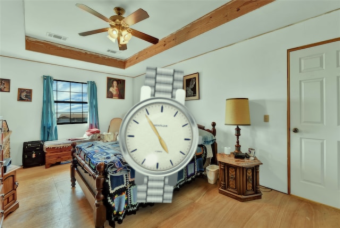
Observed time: 4:54
